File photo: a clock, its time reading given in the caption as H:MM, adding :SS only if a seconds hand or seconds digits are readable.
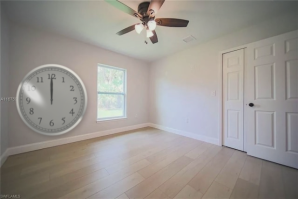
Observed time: 12:00
